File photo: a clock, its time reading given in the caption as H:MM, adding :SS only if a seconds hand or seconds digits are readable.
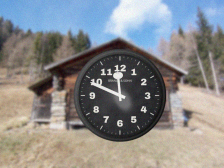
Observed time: 11:49
